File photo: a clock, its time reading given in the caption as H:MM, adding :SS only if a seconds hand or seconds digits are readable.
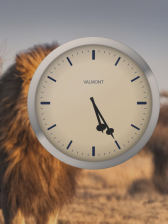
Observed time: 5:25
